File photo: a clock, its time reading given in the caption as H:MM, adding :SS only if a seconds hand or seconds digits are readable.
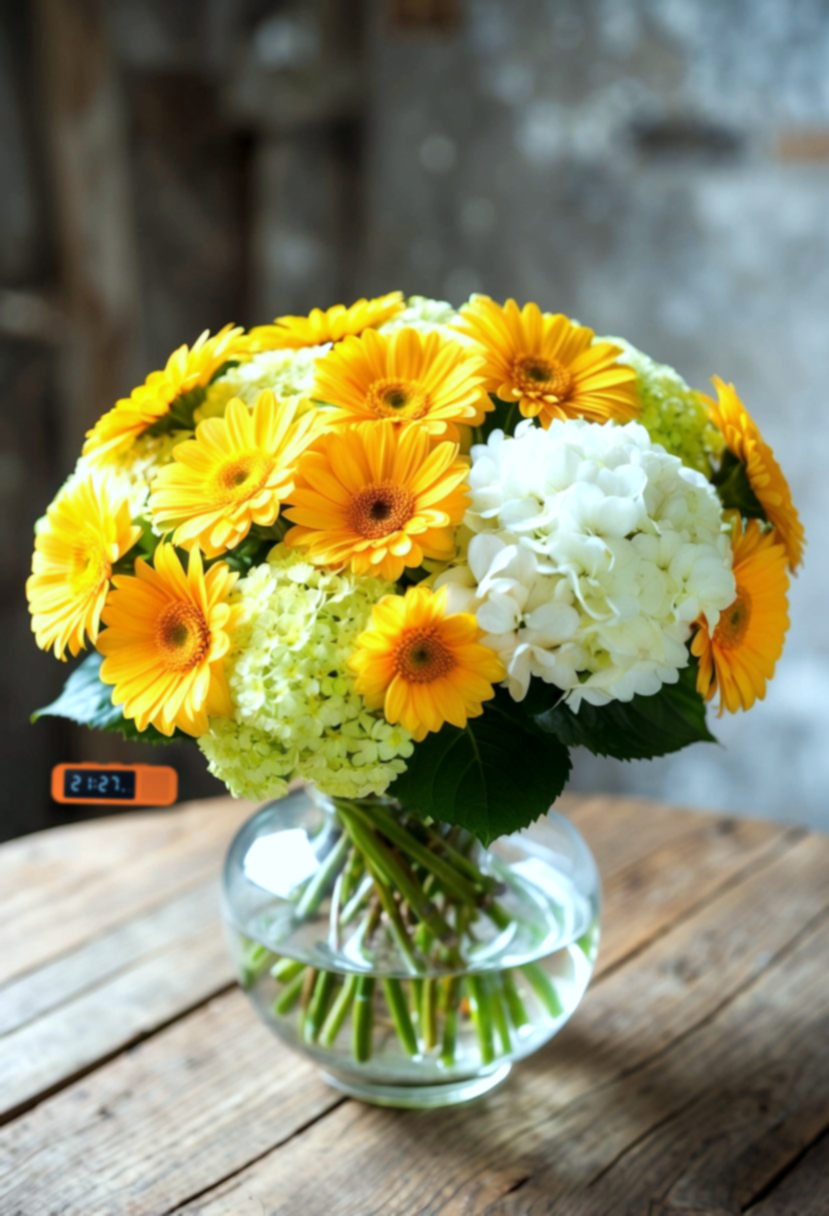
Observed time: 21:27
